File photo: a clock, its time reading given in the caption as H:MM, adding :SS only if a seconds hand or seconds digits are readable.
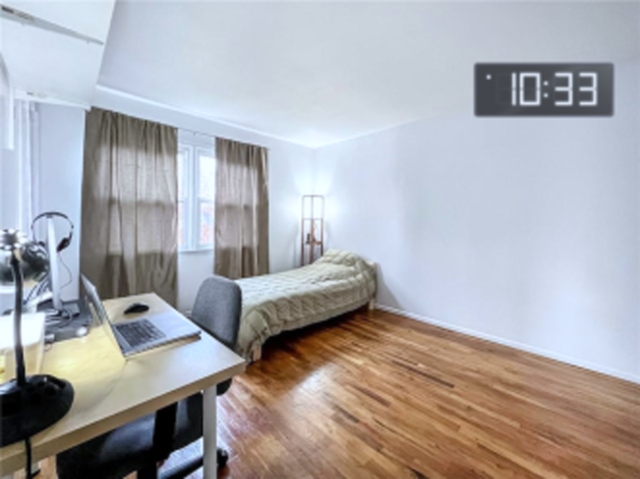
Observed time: 10:33
